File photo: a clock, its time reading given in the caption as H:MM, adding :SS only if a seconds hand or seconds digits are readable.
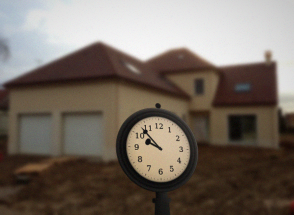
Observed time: 9:53
